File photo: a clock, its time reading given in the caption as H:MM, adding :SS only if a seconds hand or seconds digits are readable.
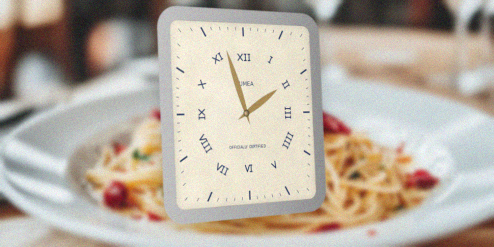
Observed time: 1:57
